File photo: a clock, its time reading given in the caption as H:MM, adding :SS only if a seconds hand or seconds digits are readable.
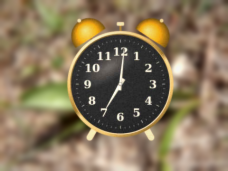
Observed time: 7:01
